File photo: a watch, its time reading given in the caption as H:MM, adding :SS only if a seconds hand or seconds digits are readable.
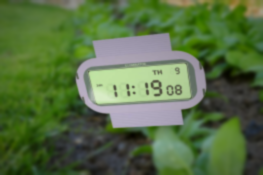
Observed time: 11:19:08
